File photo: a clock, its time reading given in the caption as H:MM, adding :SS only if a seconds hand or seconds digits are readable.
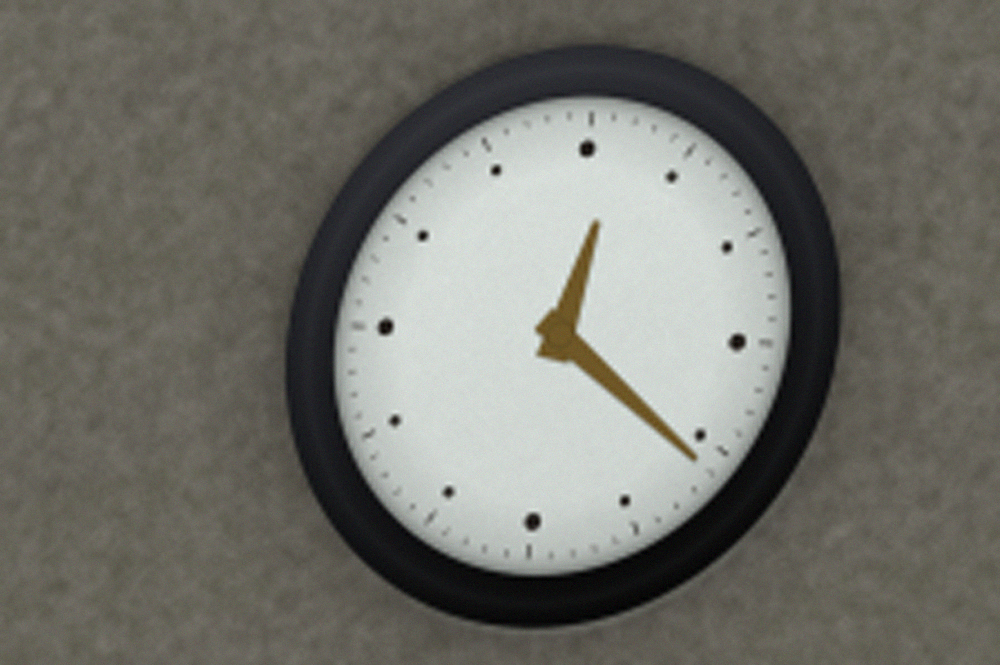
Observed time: 12:21
